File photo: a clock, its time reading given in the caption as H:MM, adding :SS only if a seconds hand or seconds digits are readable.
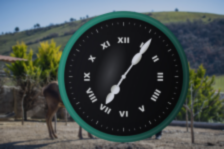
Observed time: 7:06
